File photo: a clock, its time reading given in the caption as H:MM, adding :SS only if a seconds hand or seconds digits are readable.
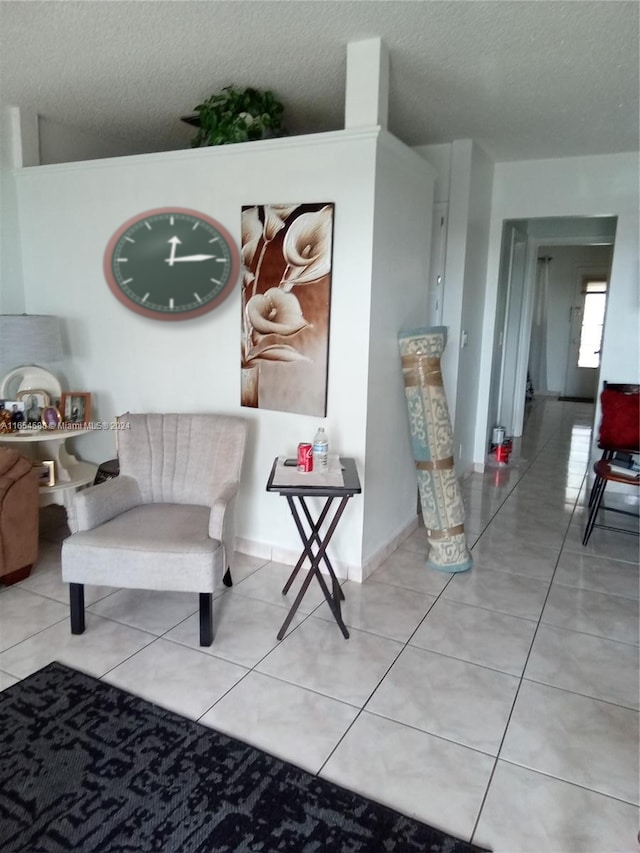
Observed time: 12:14
